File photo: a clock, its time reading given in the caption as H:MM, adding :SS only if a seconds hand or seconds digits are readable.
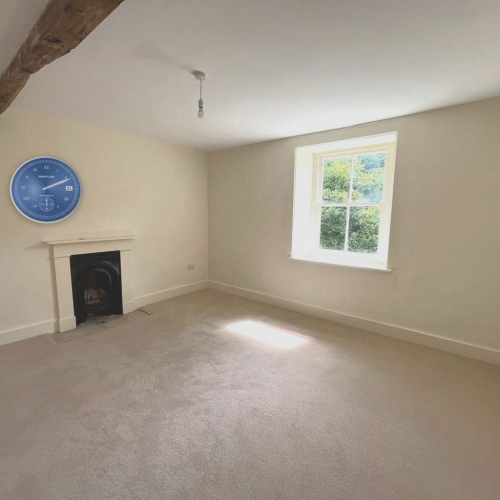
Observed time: 2:11
